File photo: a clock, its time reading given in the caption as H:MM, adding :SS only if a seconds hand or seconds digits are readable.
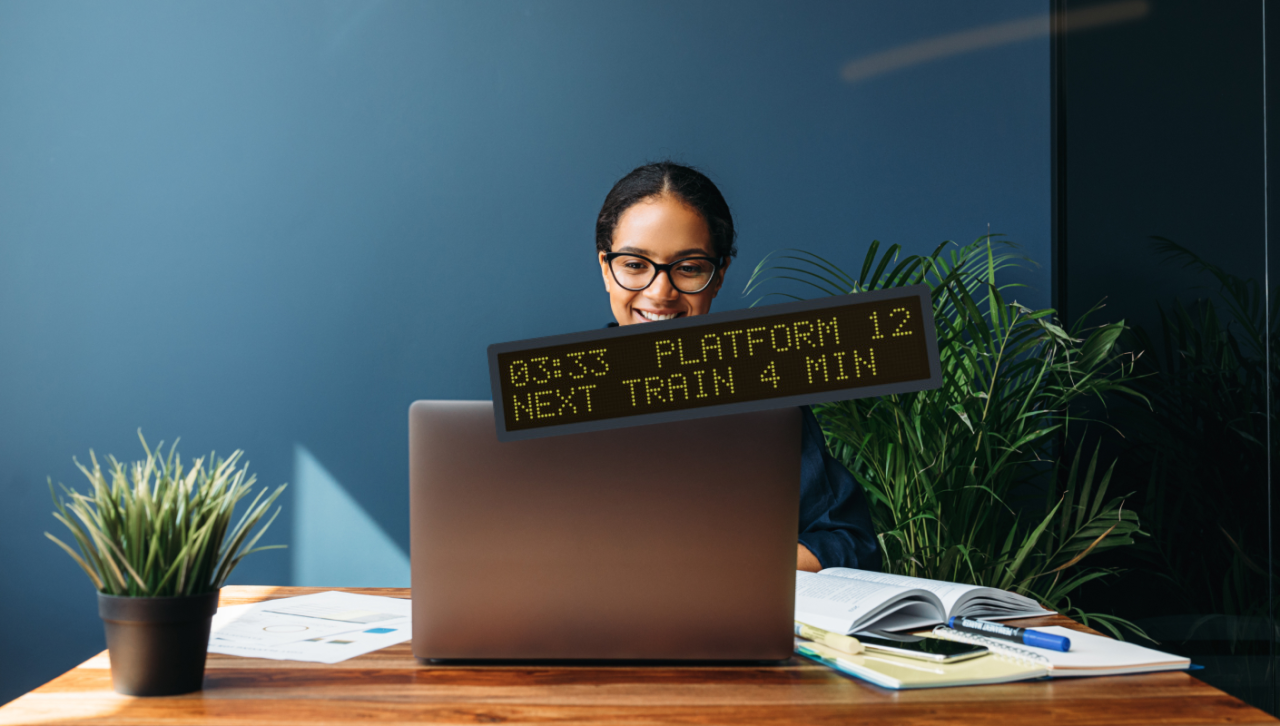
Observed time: 3:33
